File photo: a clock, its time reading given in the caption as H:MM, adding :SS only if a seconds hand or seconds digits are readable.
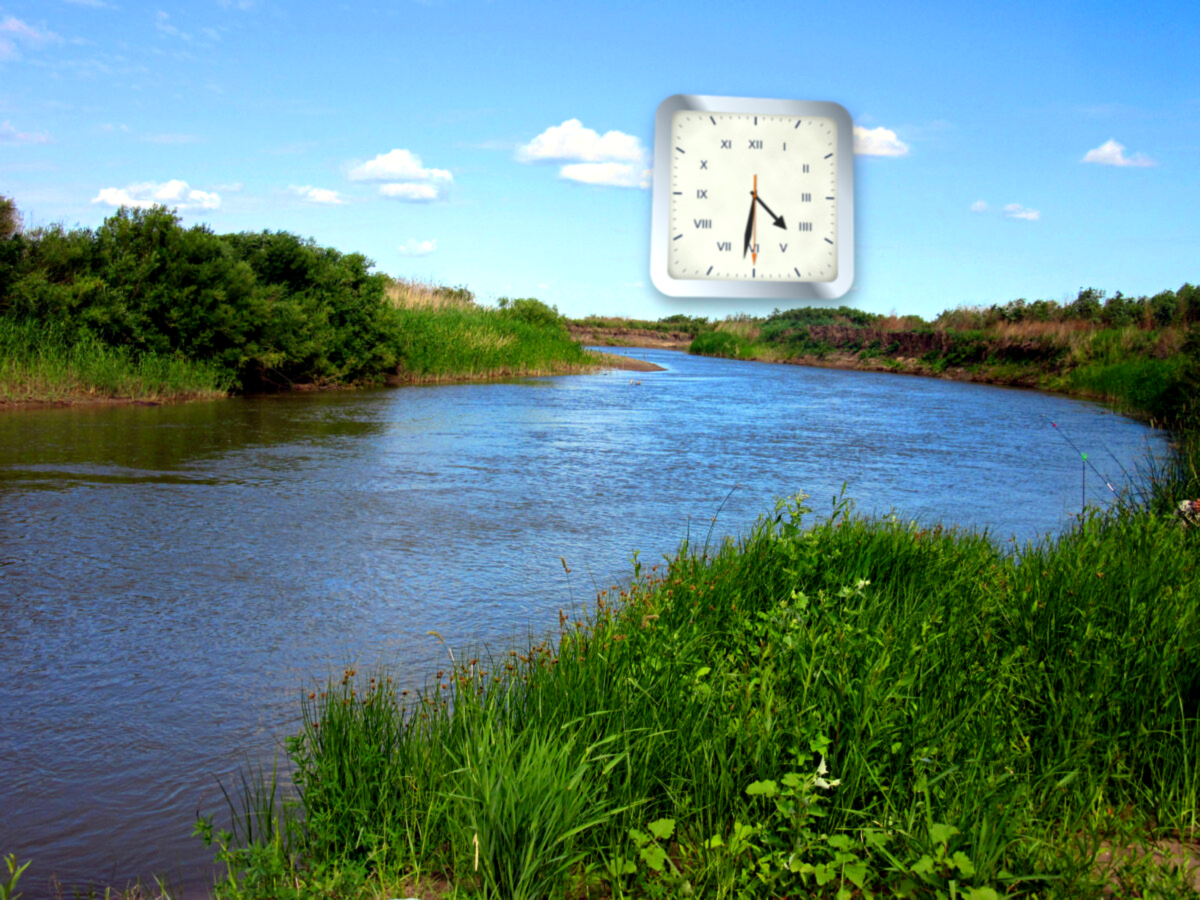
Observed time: 4:31:30
